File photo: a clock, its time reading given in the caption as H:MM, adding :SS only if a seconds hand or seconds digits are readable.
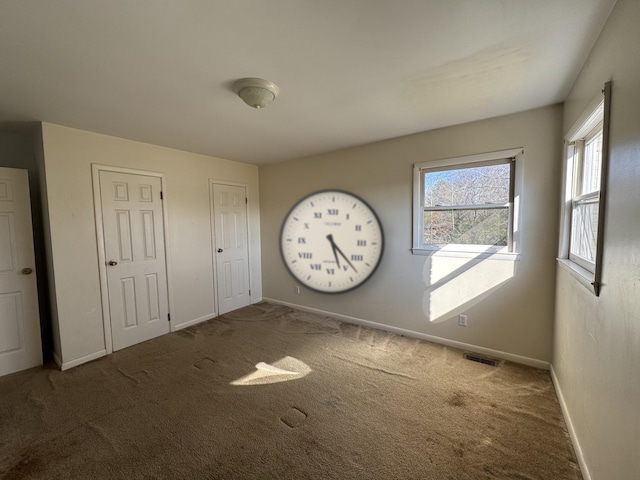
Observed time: 5:23
